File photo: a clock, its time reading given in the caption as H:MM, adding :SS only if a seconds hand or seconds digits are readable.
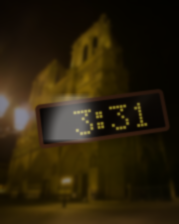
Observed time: 3:31
